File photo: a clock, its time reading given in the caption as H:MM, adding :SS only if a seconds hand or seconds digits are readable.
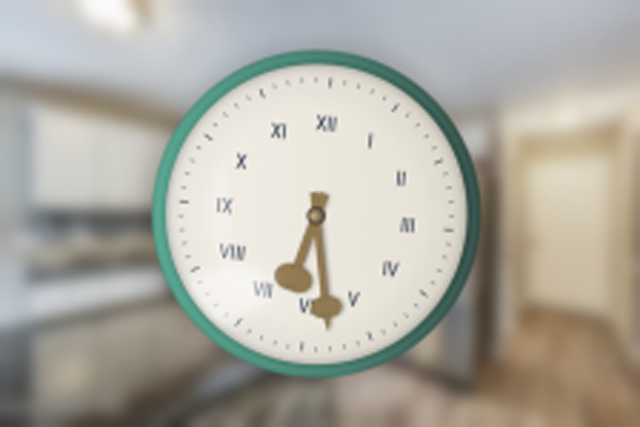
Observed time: 6:28
